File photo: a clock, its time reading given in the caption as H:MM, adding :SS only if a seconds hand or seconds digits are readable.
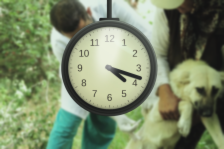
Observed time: 4:18
